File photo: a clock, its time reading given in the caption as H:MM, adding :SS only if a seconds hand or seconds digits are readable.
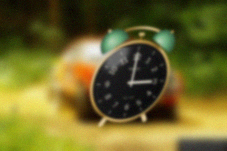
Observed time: 3:00
